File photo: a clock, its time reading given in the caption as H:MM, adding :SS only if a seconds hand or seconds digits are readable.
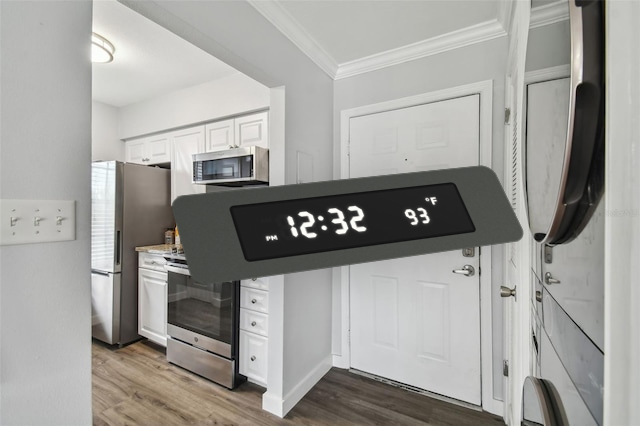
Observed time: 12:32
